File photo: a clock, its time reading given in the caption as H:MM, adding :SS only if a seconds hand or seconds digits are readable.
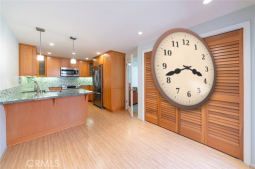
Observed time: 3:42
